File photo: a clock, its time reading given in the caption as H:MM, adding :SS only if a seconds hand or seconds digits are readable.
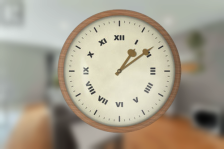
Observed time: 1:09
